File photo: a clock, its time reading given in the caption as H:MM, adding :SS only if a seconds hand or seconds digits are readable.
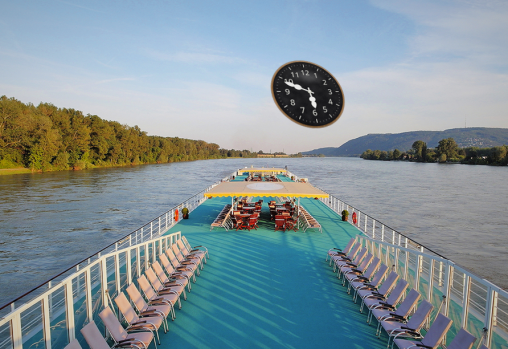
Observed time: 5:49
